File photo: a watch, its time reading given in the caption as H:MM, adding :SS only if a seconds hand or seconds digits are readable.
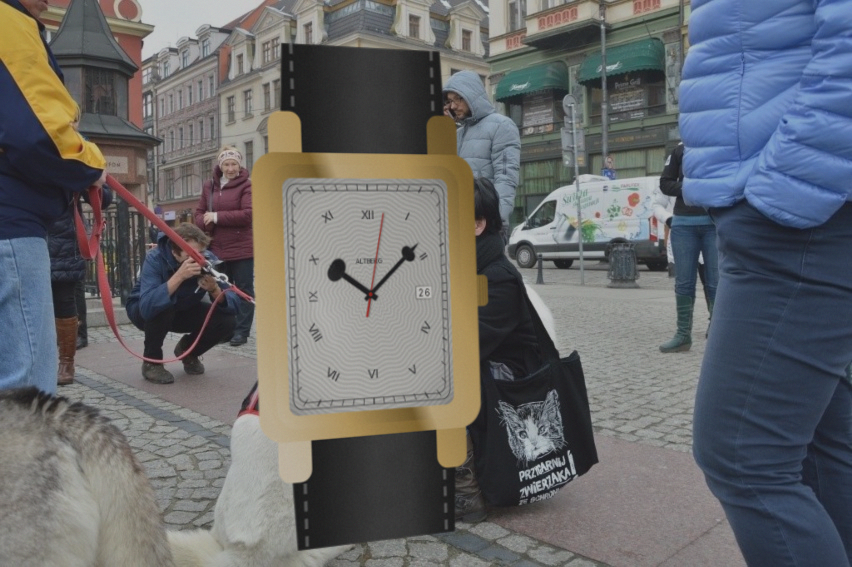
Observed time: 10:08:02
